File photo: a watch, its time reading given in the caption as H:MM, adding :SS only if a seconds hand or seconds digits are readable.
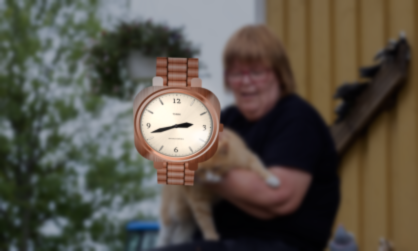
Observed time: 2:42
